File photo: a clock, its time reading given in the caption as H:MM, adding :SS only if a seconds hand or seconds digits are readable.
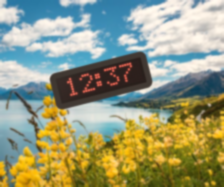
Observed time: 12:37
